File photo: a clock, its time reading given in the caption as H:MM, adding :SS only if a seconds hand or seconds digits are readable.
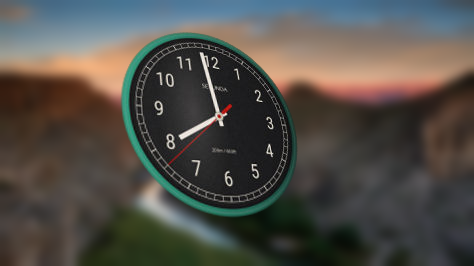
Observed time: 7:58:38
